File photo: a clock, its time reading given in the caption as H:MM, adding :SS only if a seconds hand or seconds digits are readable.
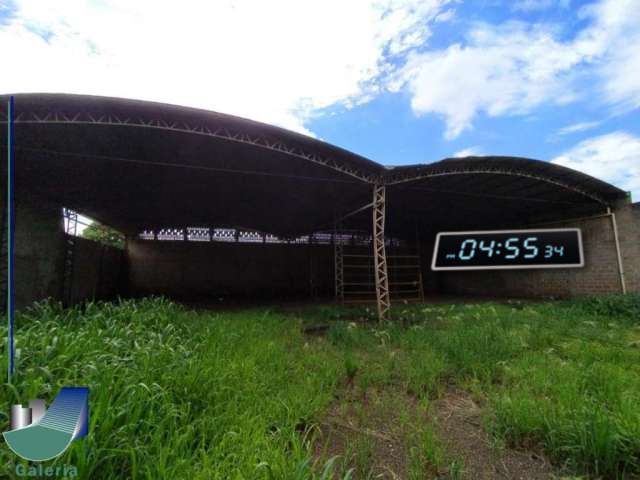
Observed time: 4:55:34
